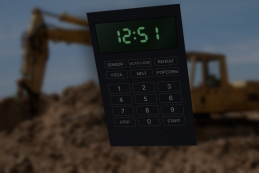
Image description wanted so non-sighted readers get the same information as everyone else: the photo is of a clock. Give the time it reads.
12:51
